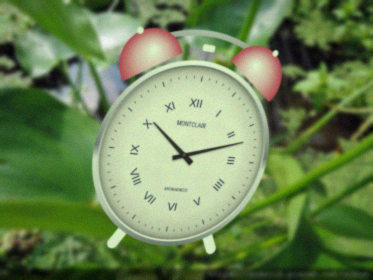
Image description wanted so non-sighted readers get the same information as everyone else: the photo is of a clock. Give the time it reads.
10:12
